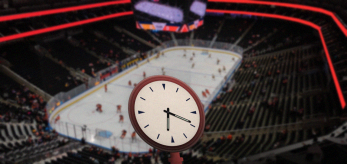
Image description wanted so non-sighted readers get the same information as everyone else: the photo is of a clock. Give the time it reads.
6:19
